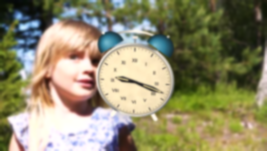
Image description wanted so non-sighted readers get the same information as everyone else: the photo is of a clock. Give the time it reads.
9:18
